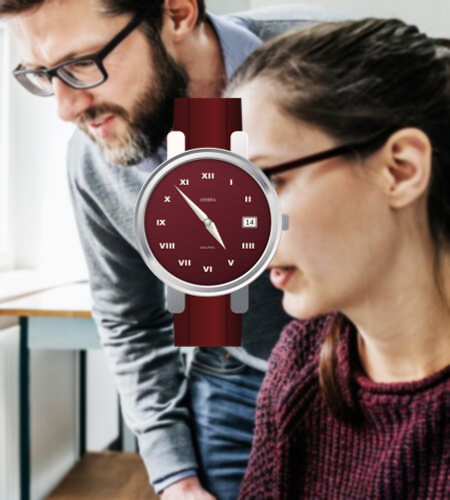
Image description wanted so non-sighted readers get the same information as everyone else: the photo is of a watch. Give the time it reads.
4:53
